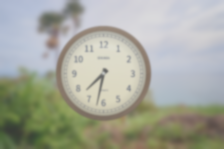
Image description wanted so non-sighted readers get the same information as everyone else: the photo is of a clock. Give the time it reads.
7:32
